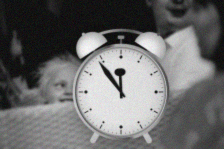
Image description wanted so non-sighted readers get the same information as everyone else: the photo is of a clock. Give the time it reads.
11:54
